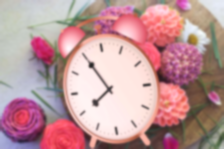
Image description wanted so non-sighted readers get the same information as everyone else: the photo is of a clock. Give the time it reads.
7:55
